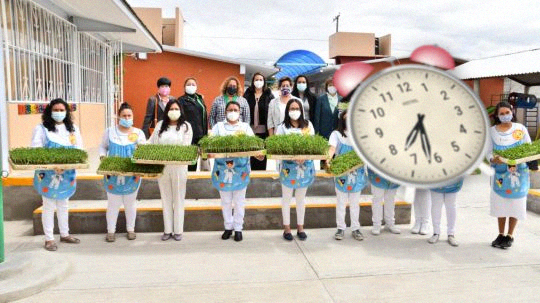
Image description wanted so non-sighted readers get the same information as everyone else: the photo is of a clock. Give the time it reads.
7:32
